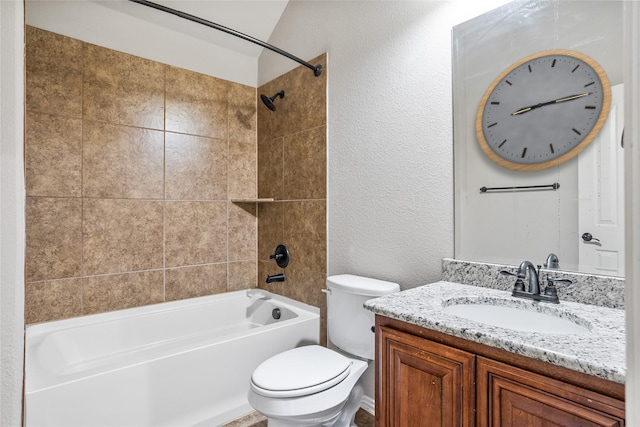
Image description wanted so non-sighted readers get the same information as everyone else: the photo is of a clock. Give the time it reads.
8:12
